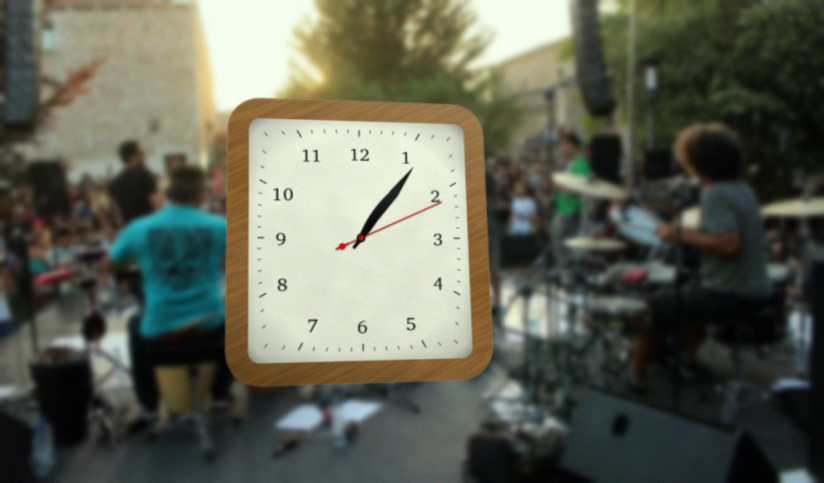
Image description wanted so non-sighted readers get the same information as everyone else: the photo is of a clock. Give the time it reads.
1:06:11
